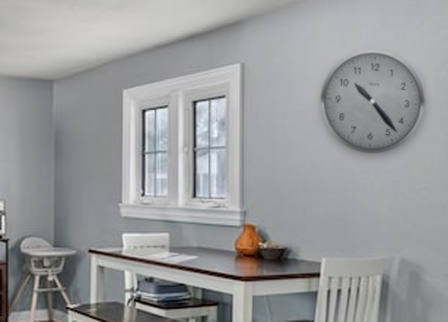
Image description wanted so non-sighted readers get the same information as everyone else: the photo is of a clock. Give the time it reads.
10:23
